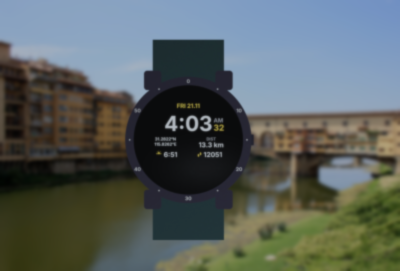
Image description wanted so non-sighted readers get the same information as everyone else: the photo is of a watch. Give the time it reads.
4:03
